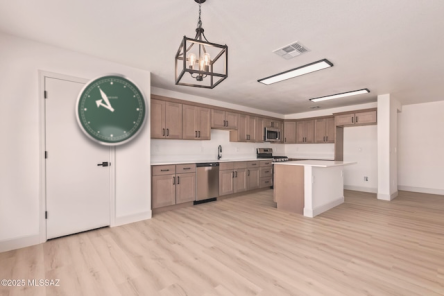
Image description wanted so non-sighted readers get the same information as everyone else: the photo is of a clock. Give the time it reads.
9:55
